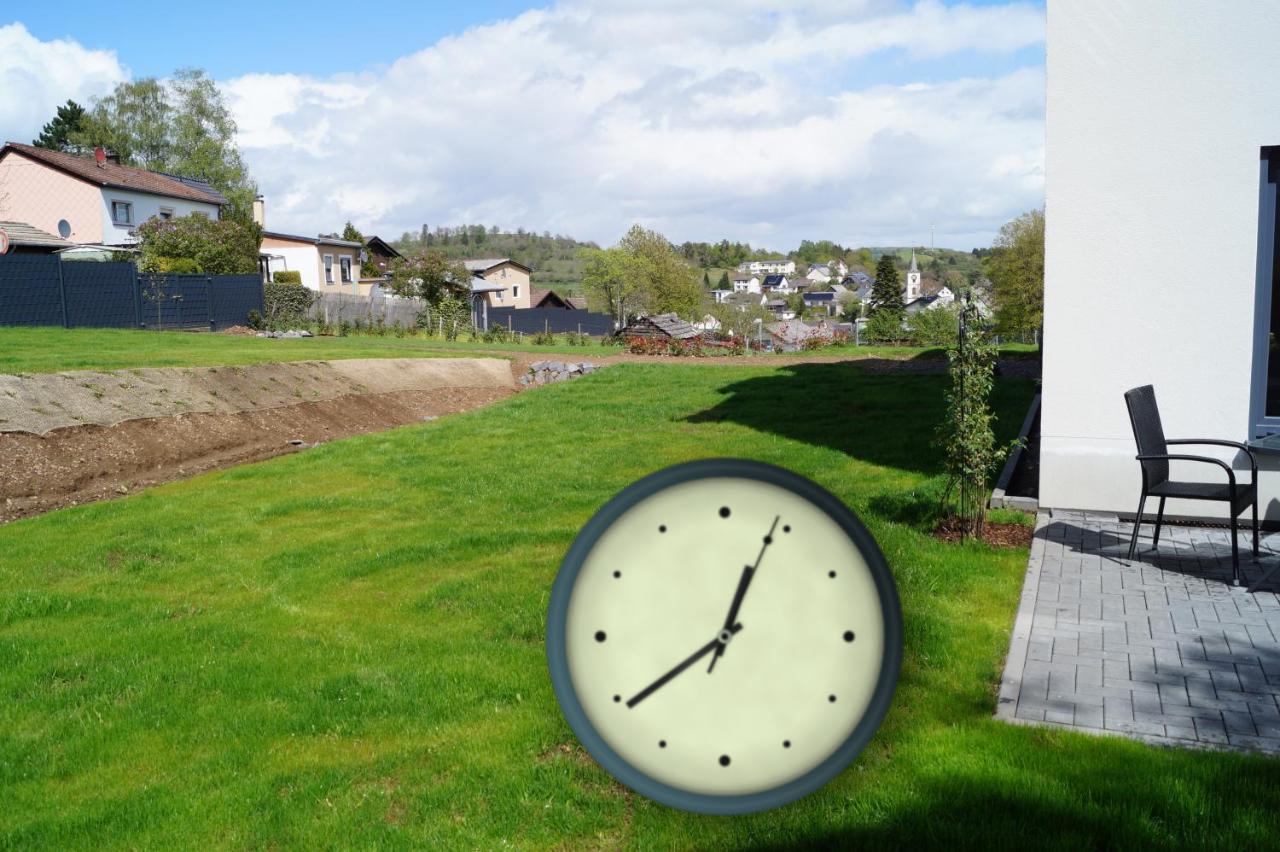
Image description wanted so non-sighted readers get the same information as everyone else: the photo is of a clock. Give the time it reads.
12:39:04
